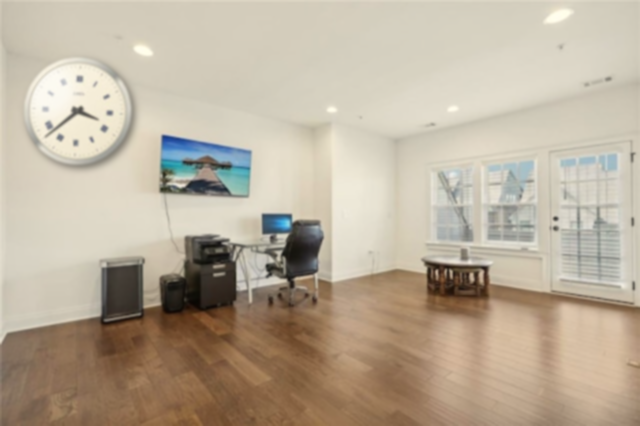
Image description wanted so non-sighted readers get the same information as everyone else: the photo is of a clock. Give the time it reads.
3:38
